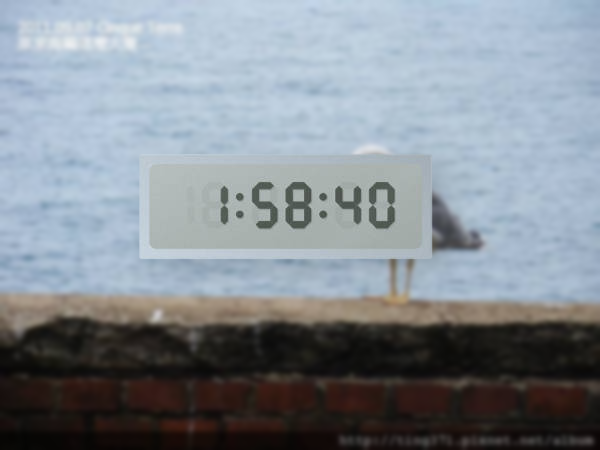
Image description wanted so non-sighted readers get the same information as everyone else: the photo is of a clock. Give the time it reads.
1:58:40
